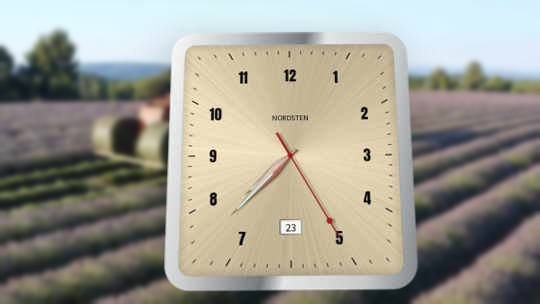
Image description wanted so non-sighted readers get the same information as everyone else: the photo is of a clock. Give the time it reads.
7:37:25
